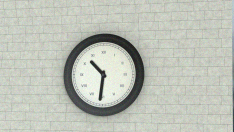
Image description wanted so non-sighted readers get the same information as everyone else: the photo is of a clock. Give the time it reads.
10:31
